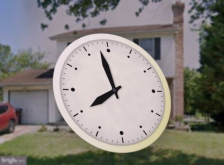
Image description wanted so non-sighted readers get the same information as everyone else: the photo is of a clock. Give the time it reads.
7:58
